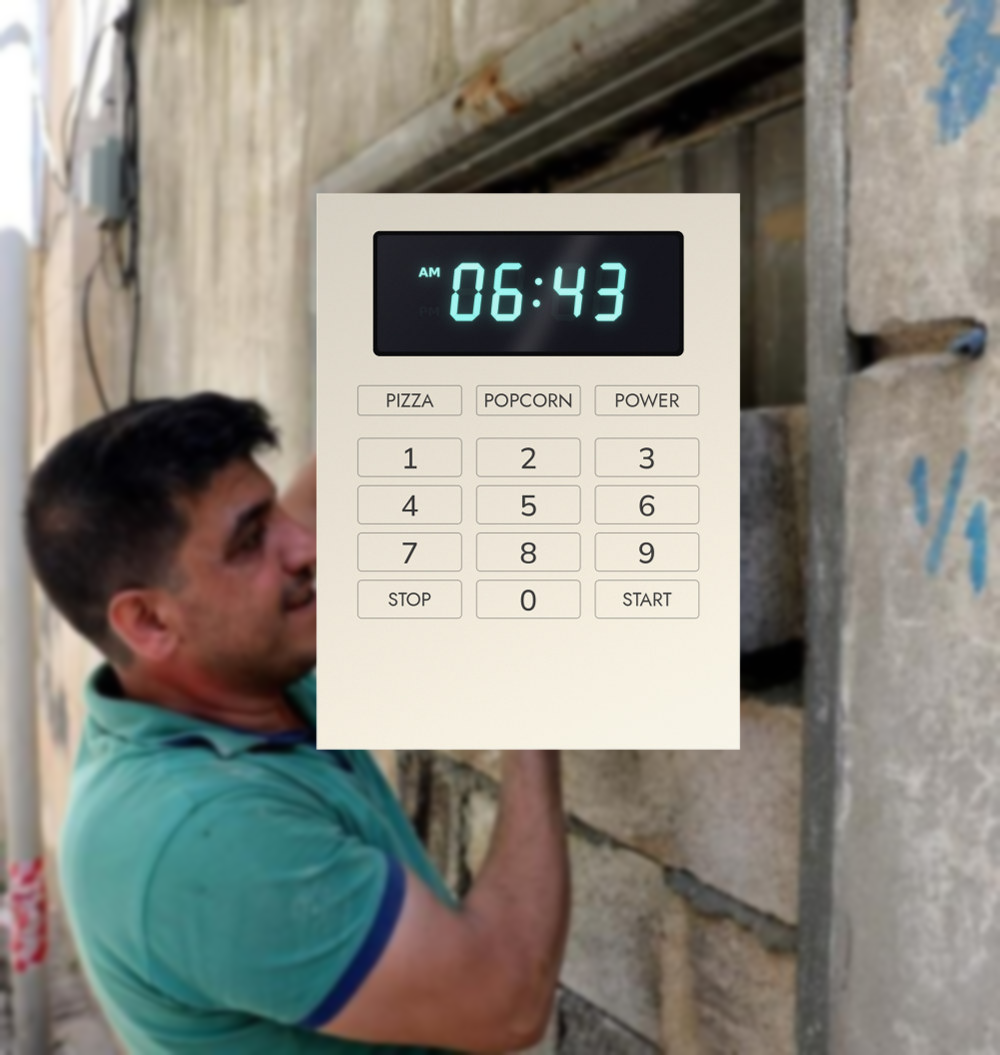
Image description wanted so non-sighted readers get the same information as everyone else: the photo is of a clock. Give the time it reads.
6:43
